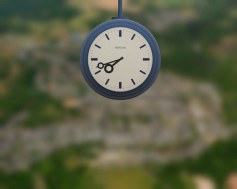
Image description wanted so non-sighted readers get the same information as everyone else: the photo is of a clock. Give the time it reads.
7:42
